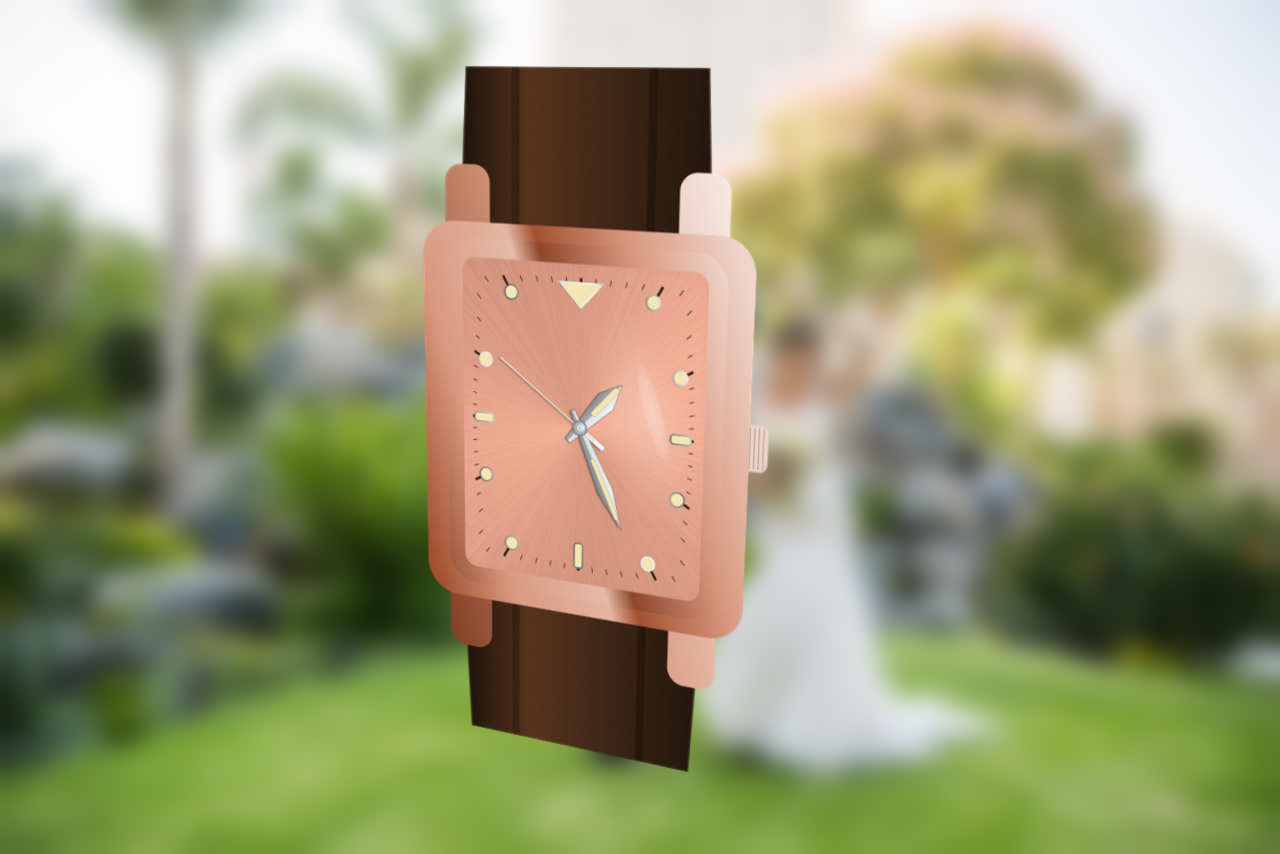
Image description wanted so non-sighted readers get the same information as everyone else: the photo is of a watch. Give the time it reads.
1:25:51
